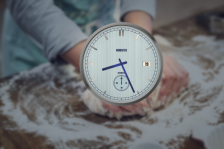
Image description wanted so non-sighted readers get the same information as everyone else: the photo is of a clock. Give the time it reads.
8:26
